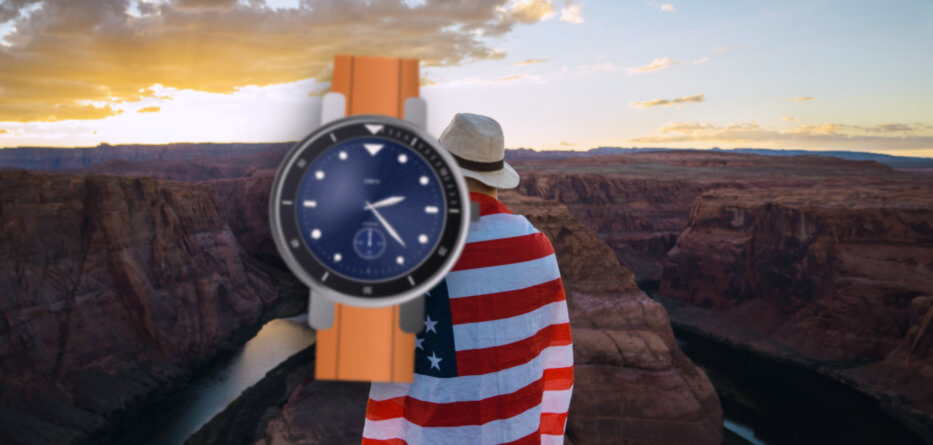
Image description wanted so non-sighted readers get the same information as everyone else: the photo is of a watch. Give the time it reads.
2:23
